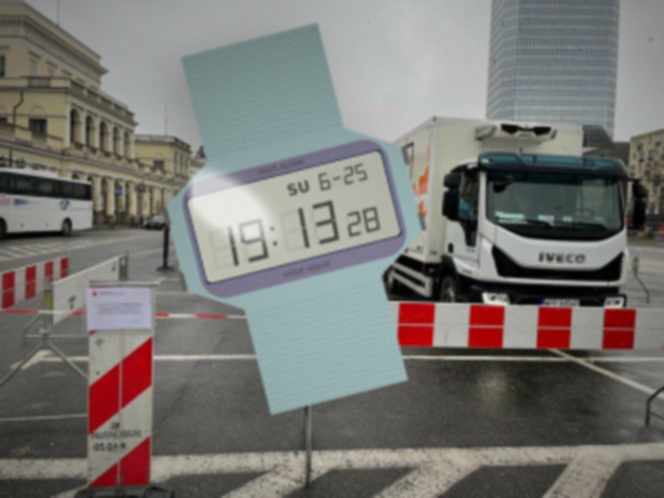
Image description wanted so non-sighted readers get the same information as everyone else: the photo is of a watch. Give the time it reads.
19:13:28
